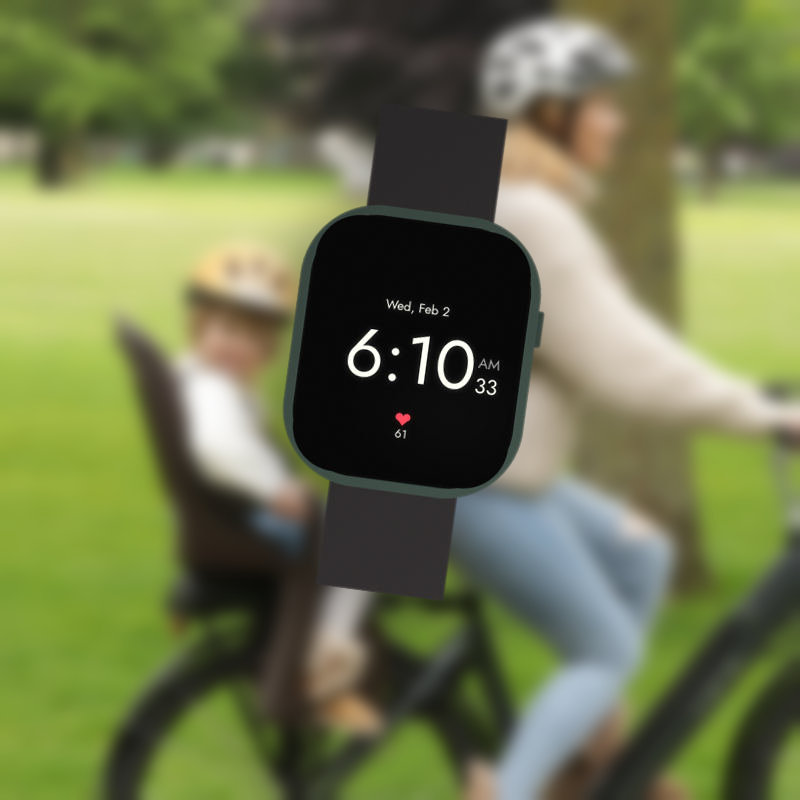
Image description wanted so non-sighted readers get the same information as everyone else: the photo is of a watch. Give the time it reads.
6:10:33
